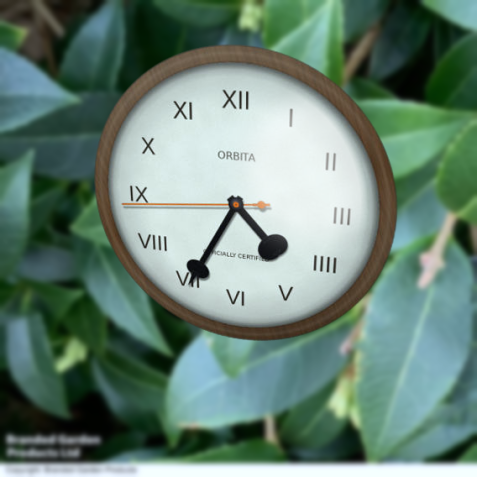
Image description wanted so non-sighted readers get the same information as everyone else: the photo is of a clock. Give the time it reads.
4:34:44
